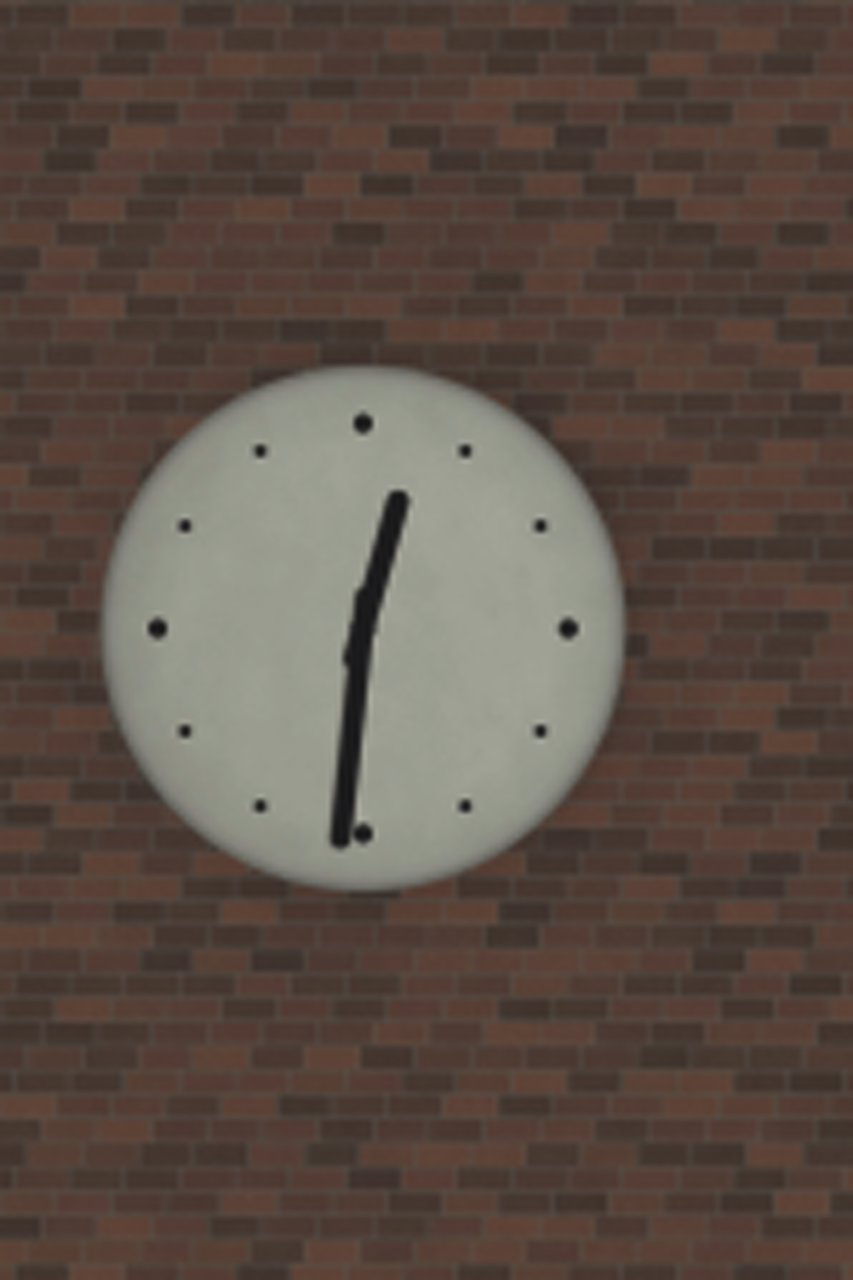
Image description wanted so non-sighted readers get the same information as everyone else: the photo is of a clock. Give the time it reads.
12:31
